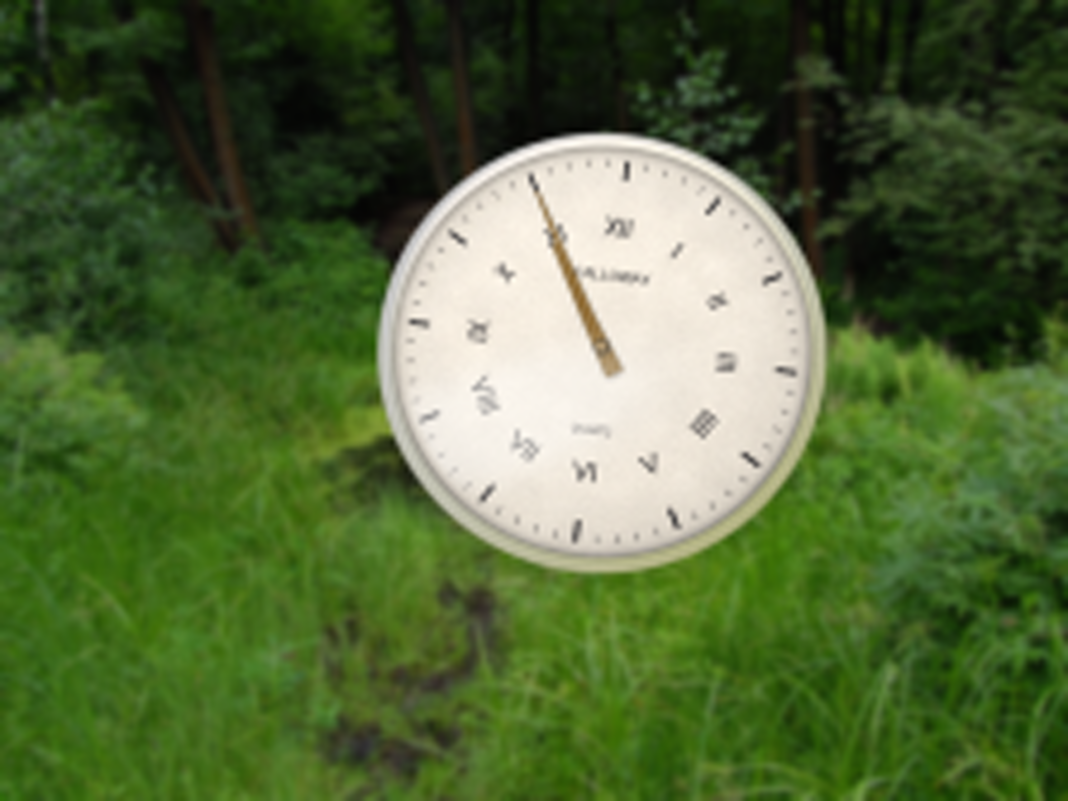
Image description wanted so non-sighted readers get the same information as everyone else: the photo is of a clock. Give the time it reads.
10:55
